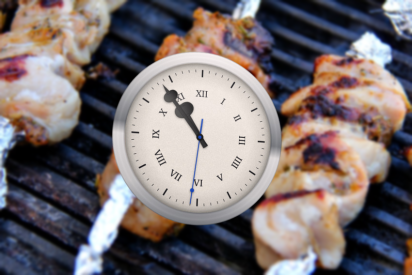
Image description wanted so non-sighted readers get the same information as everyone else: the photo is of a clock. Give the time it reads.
10:53:31
